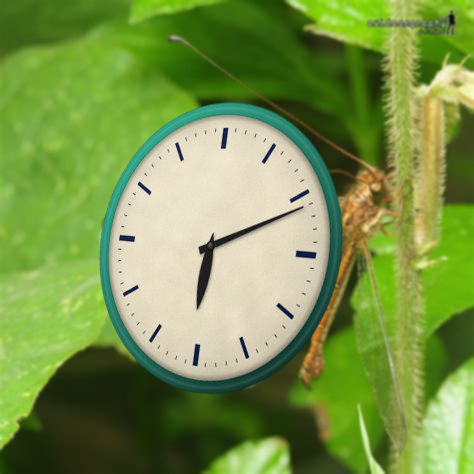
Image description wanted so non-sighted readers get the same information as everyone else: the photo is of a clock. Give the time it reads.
6:11
